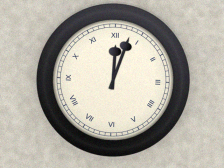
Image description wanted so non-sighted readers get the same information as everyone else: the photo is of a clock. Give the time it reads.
12:03
